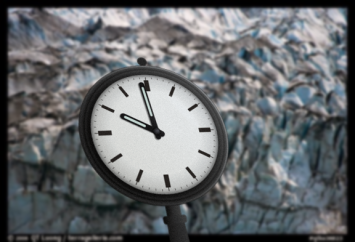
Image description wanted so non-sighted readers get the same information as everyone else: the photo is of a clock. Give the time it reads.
9:59
